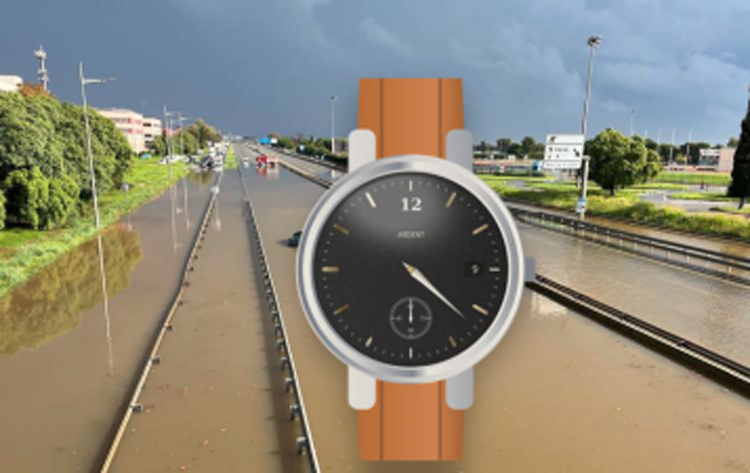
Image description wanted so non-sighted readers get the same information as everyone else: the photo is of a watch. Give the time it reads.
4:22
